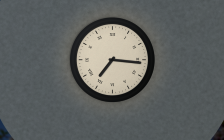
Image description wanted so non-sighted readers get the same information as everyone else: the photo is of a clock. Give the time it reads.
7:16
